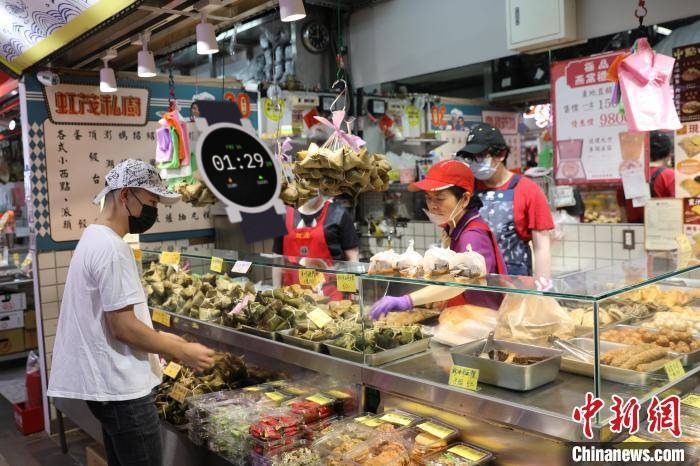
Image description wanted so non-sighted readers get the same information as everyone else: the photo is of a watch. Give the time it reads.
1:29
